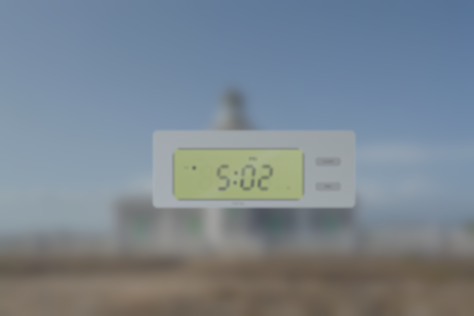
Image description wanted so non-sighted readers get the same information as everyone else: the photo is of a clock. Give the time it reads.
5:02
